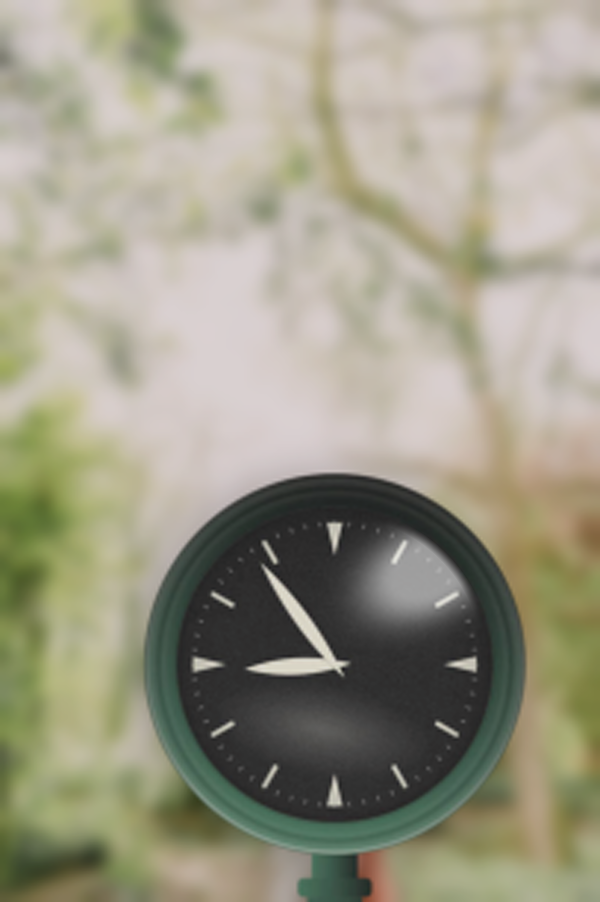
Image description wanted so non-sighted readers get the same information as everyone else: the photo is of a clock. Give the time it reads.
8:54
